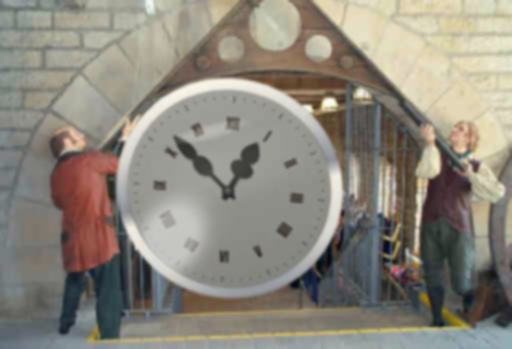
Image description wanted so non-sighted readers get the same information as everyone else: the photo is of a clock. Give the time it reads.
12:52
